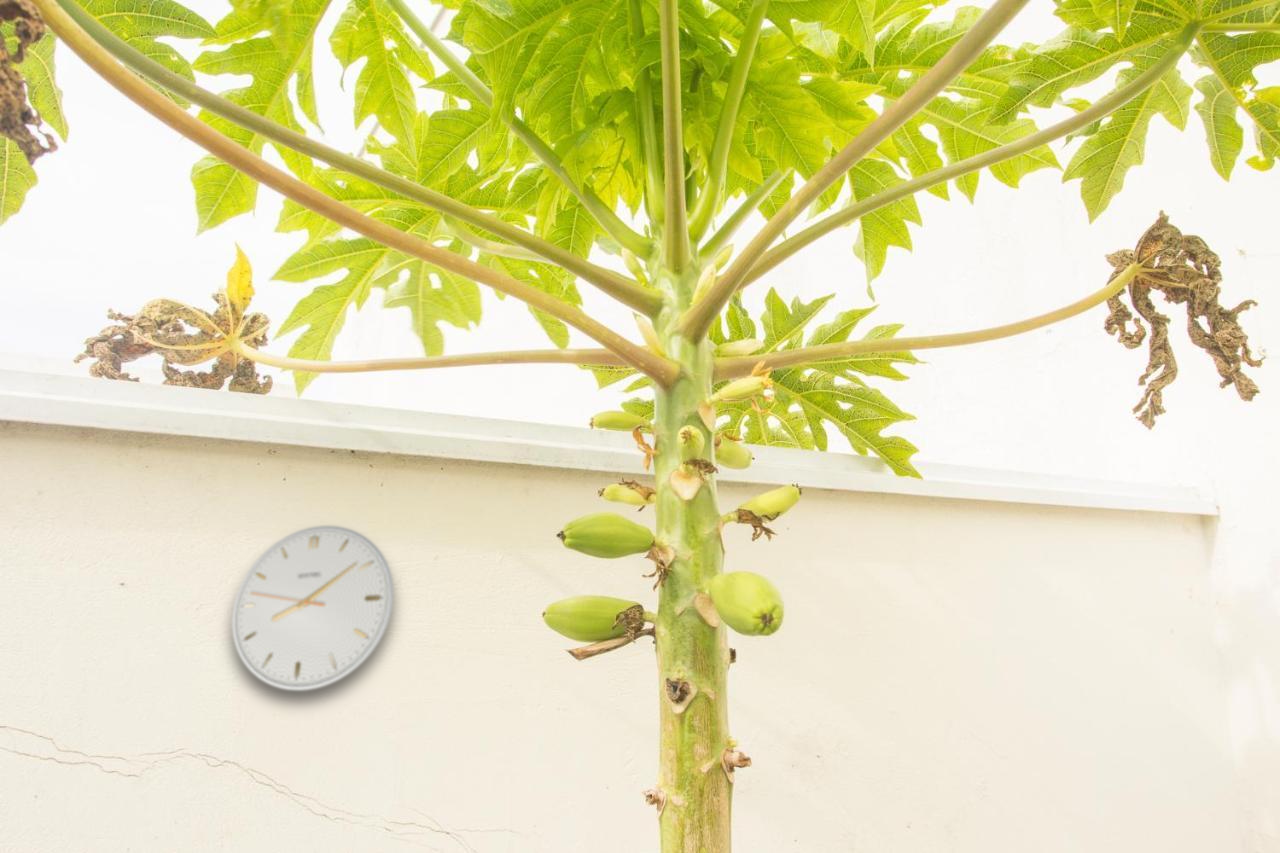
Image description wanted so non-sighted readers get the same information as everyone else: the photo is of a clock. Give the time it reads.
8:08:47
